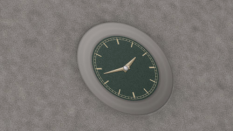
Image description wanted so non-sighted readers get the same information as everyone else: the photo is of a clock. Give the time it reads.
1:43
